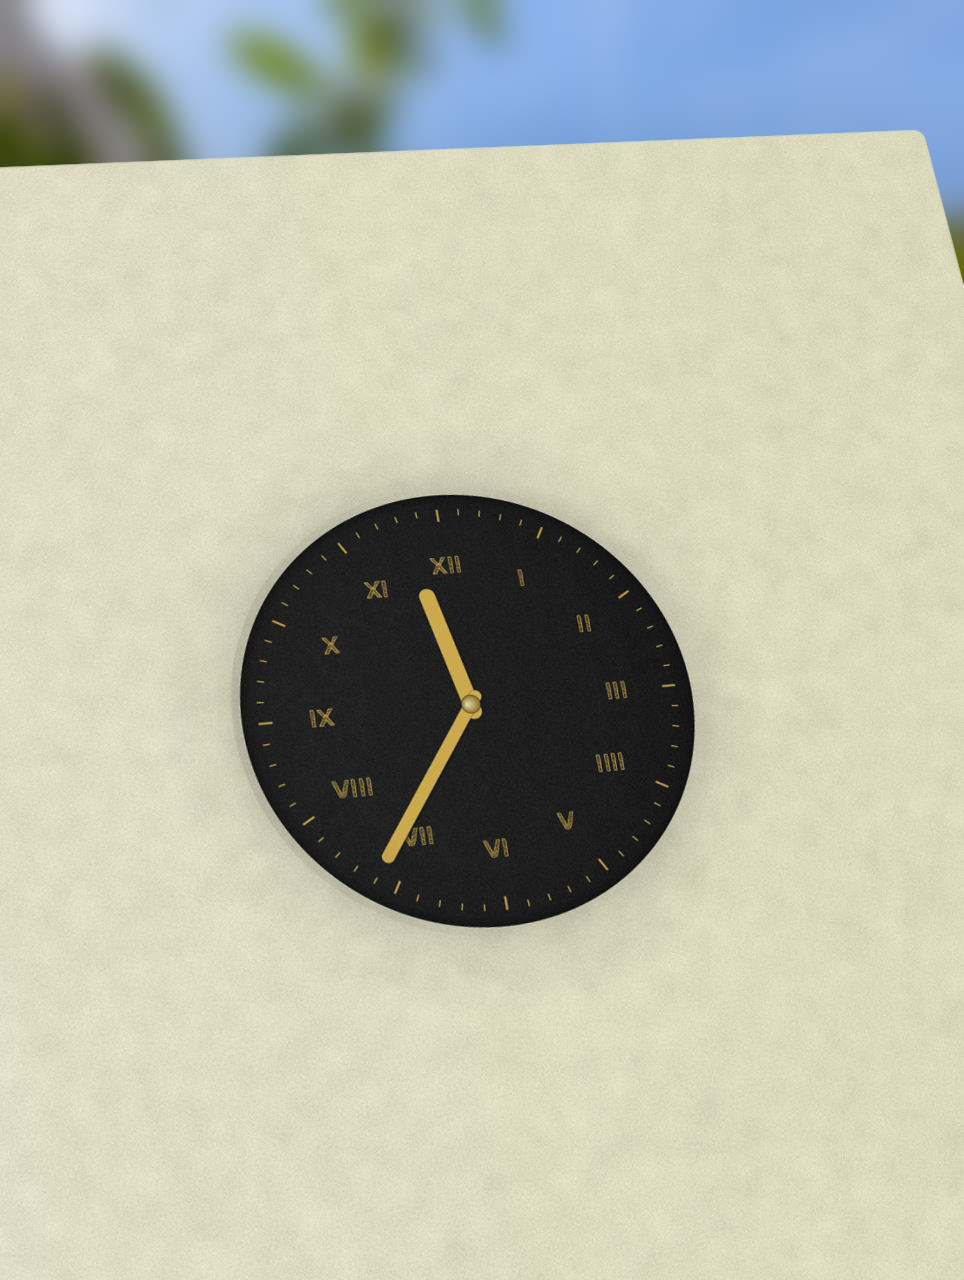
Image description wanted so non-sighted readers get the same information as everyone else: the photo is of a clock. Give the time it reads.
11:36
